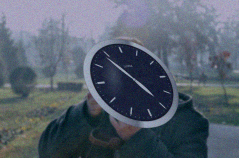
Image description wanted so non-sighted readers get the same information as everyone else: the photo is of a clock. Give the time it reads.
4:54
